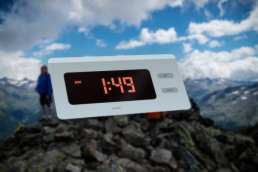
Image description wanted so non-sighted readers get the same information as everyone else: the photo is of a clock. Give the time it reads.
1:49
